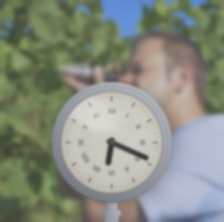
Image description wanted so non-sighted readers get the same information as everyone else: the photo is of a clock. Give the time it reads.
6:19
